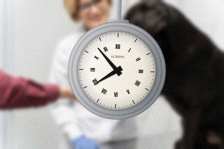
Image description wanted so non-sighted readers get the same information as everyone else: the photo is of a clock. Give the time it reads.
7:53
